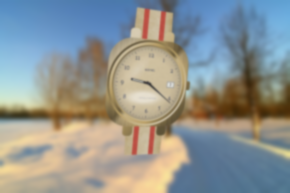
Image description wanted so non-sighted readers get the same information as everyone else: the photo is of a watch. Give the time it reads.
9:21
